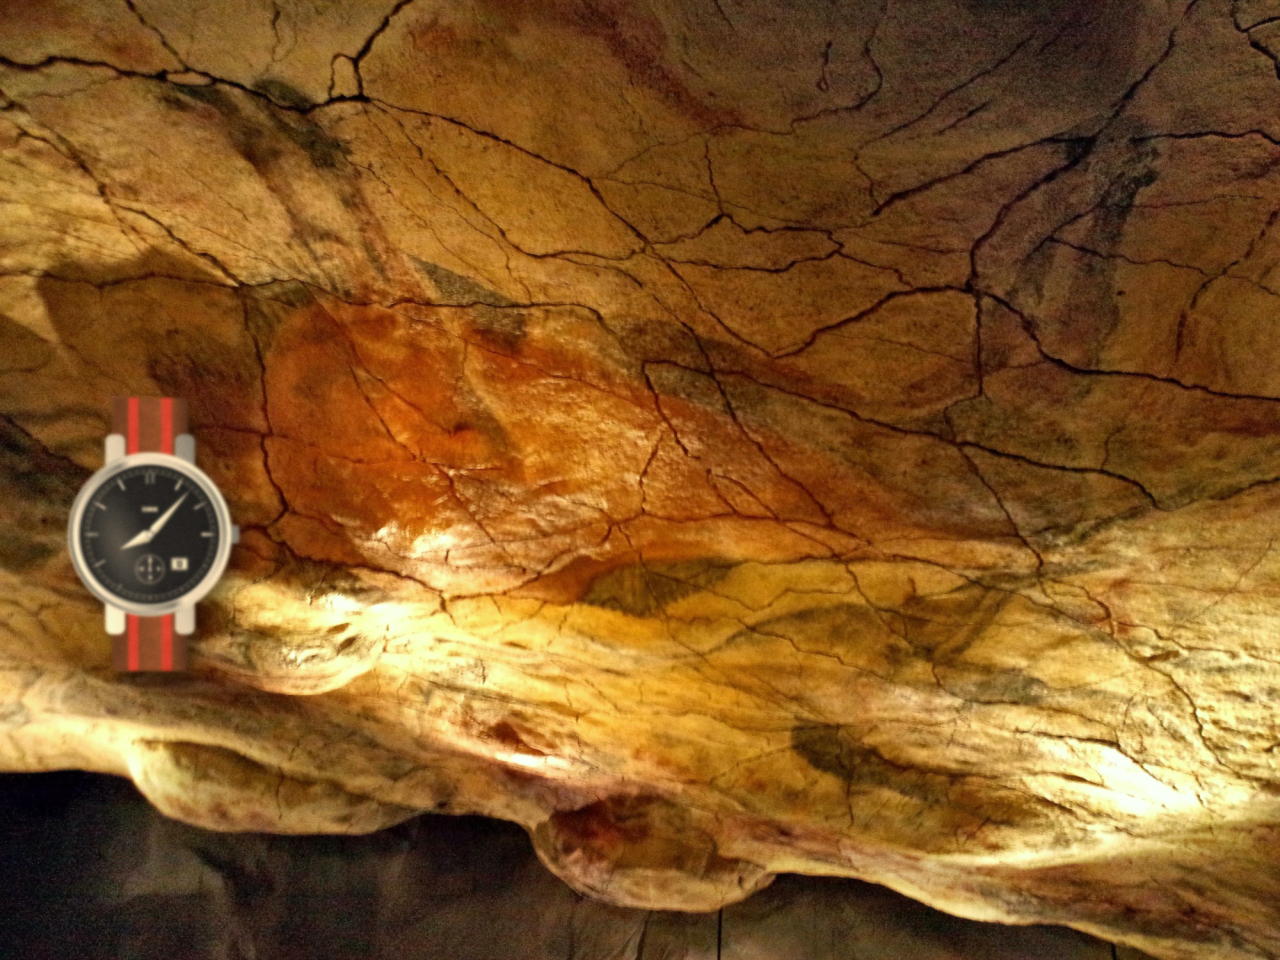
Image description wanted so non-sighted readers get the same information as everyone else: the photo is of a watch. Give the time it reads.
8:07
